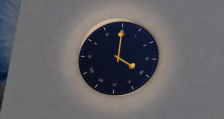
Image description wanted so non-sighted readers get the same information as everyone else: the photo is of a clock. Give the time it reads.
4:00
